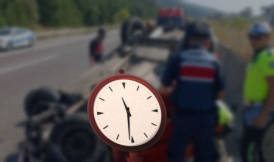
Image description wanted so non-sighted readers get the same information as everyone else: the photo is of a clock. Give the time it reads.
11:31
